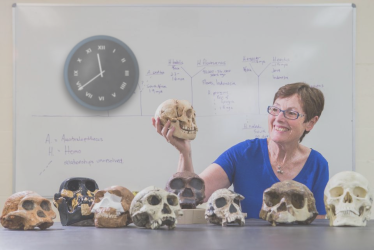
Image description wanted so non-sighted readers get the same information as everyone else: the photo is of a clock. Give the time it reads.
11:39
